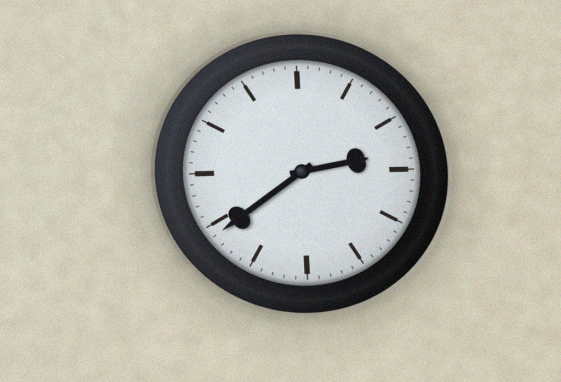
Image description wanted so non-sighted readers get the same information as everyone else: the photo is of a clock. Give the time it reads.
2:39
